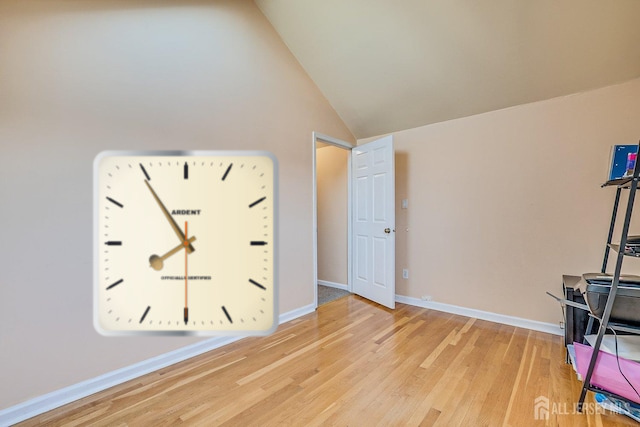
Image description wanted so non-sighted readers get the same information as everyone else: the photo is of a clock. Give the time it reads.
7:54:30
